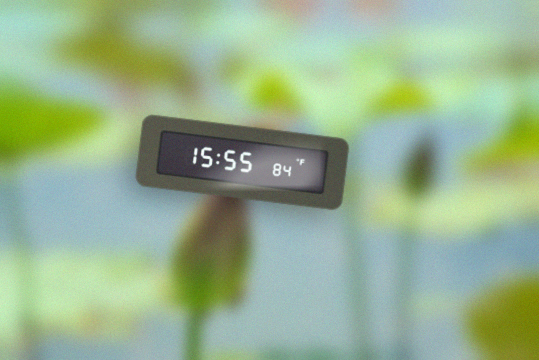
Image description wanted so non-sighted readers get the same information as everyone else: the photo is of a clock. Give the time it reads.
15:55
